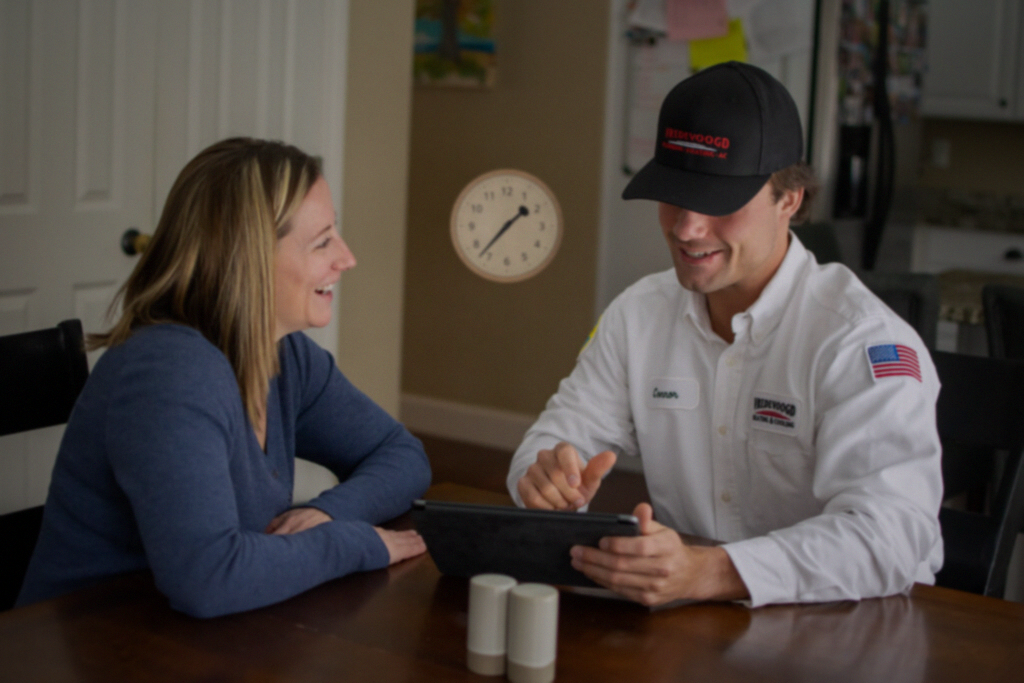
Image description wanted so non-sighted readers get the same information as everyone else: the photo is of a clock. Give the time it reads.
1:37
